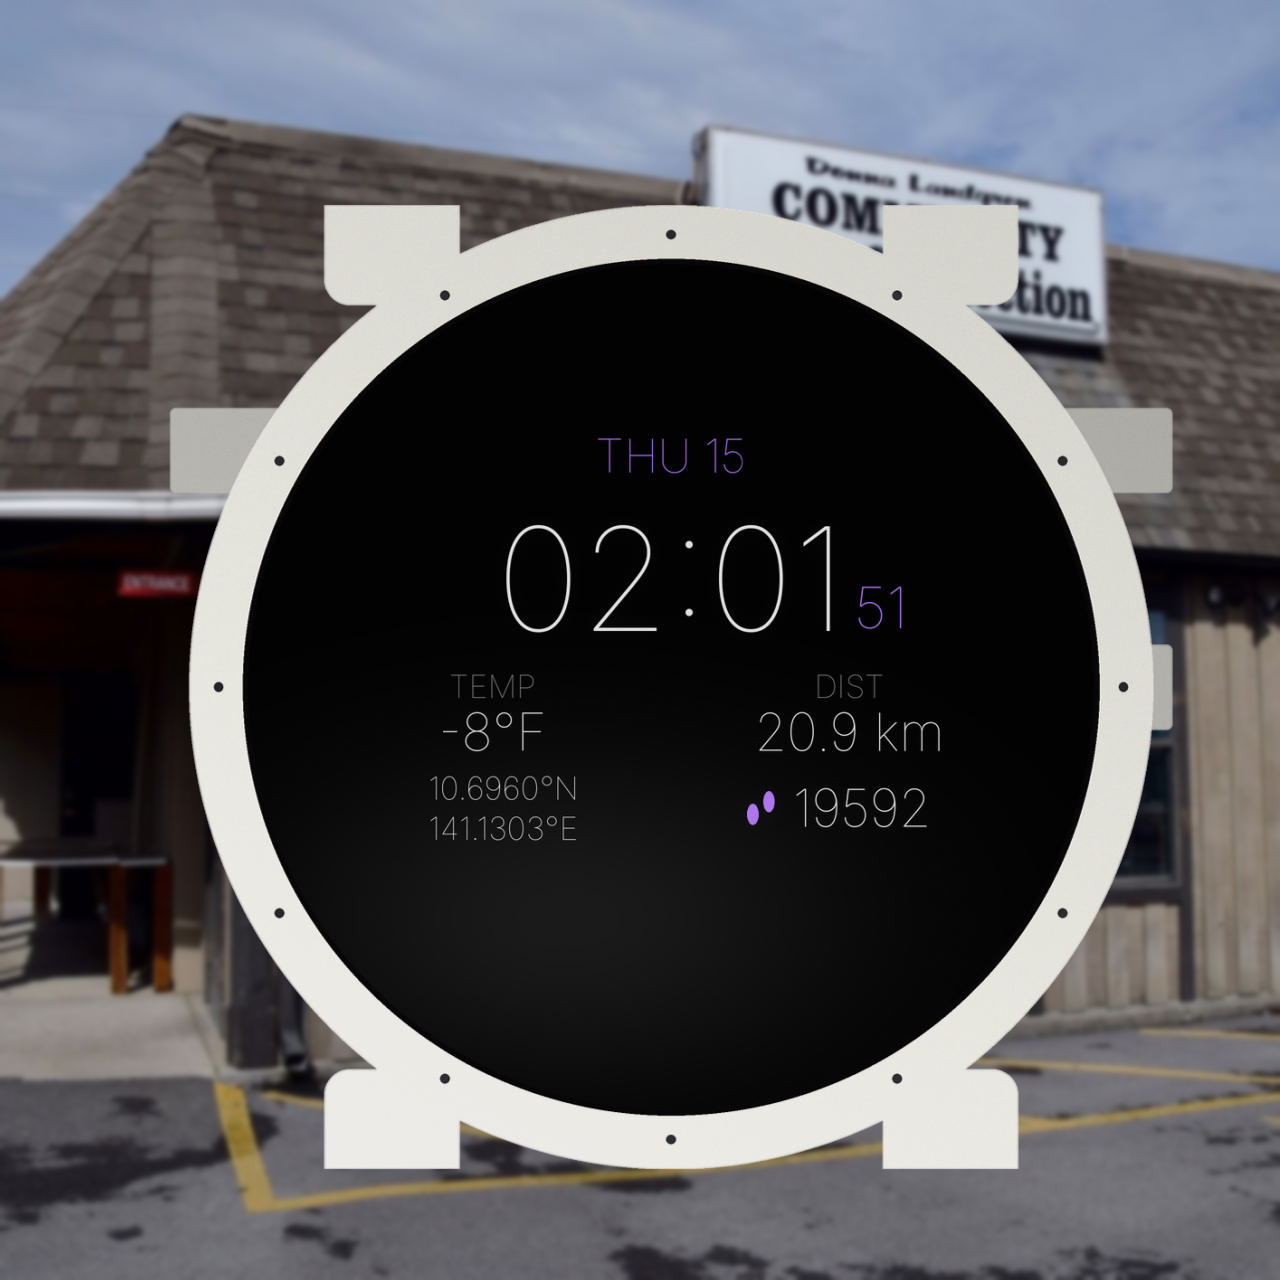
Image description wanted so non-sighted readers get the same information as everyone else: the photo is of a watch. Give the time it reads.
2:01:51
